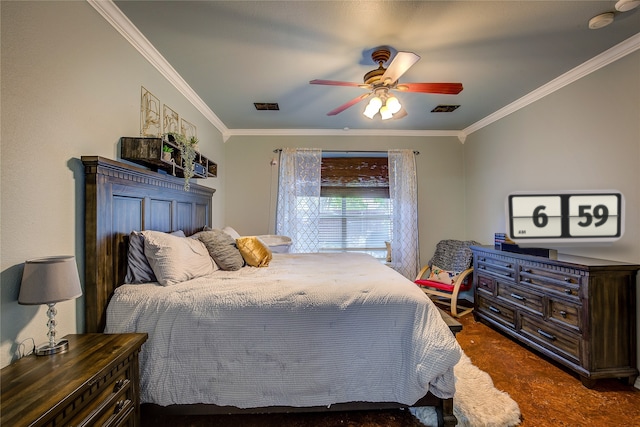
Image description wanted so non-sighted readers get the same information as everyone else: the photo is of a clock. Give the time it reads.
6:59
